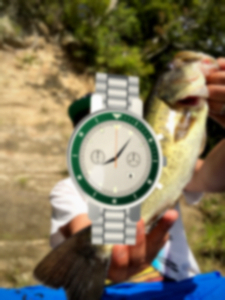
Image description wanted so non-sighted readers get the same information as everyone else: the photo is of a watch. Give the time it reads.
8:06
